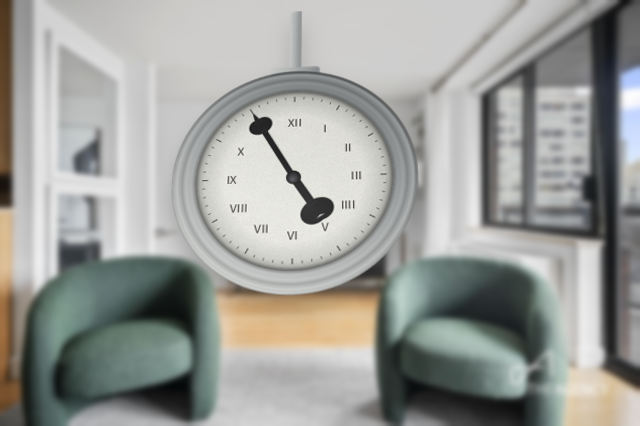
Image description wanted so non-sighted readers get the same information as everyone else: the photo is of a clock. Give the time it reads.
4:55
